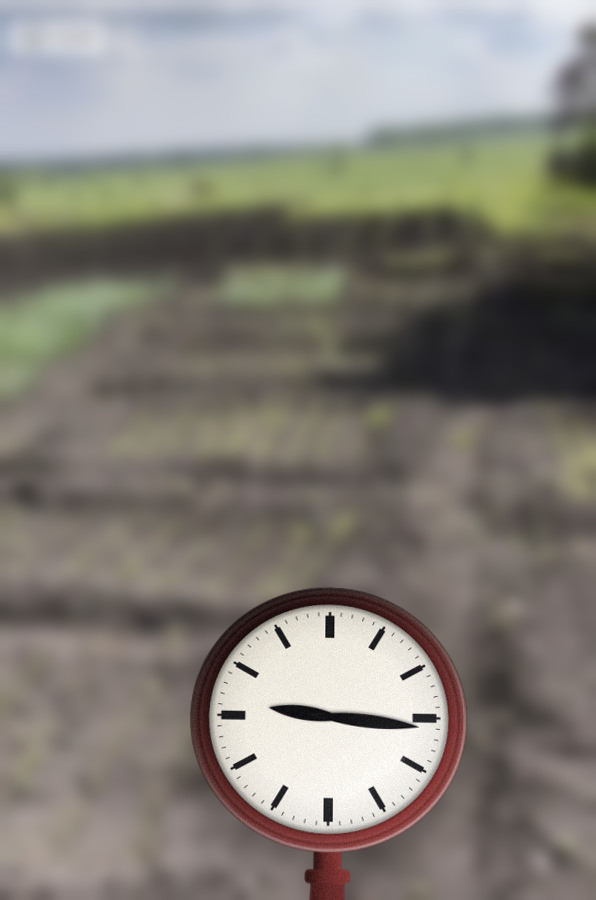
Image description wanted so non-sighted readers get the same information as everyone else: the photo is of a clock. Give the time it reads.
9:16
